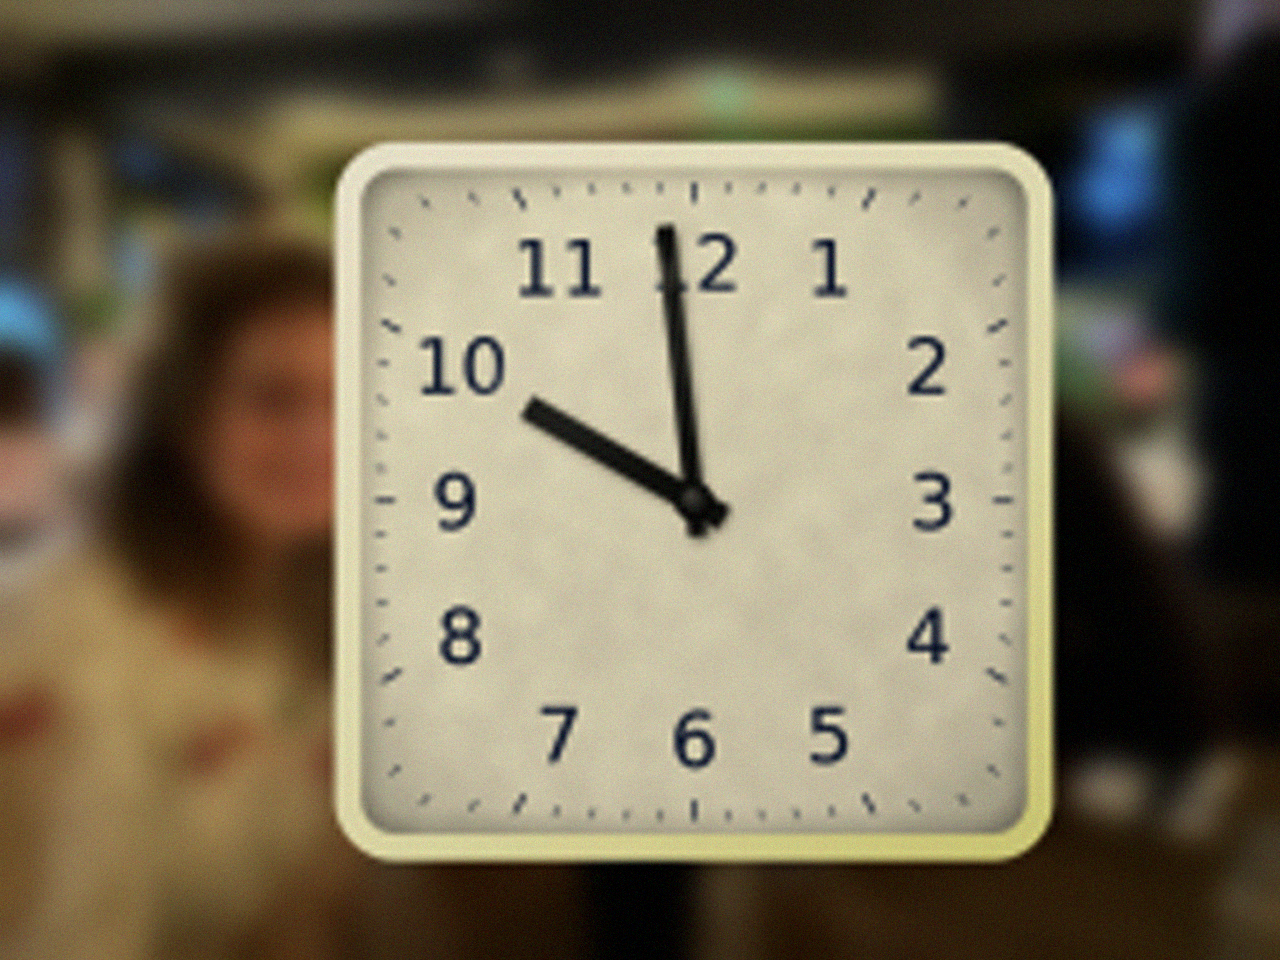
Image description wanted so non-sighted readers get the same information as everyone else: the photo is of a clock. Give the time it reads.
9:59
